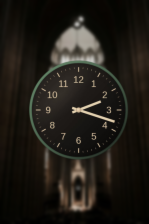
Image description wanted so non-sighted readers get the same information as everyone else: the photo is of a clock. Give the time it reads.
2:18
